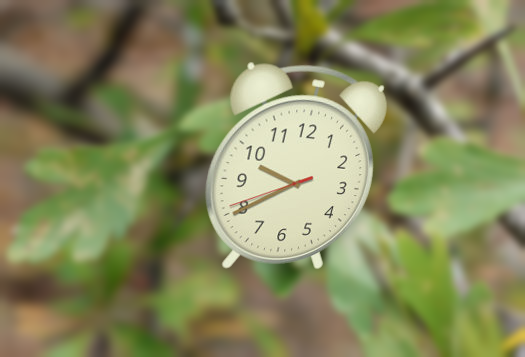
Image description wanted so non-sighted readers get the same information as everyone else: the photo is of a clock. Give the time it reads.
9:39:41
